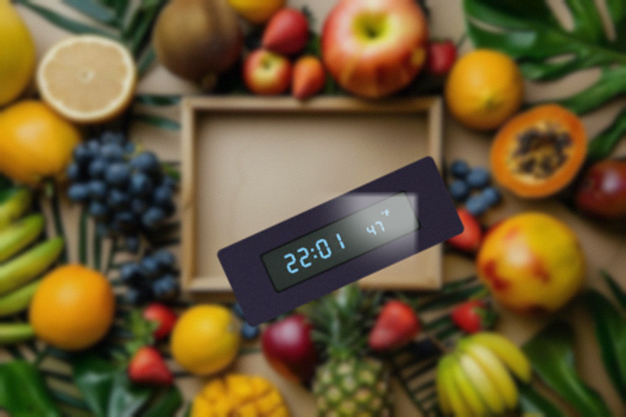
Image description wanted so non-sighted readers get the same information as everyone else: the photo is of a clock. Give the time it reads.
22:01
